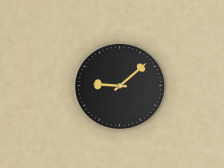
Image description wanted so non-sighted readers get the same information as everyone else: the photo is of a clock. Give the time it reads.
9:08
